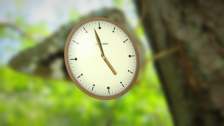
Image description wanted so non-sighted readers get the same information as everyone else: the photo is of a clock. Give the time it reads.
4:58
